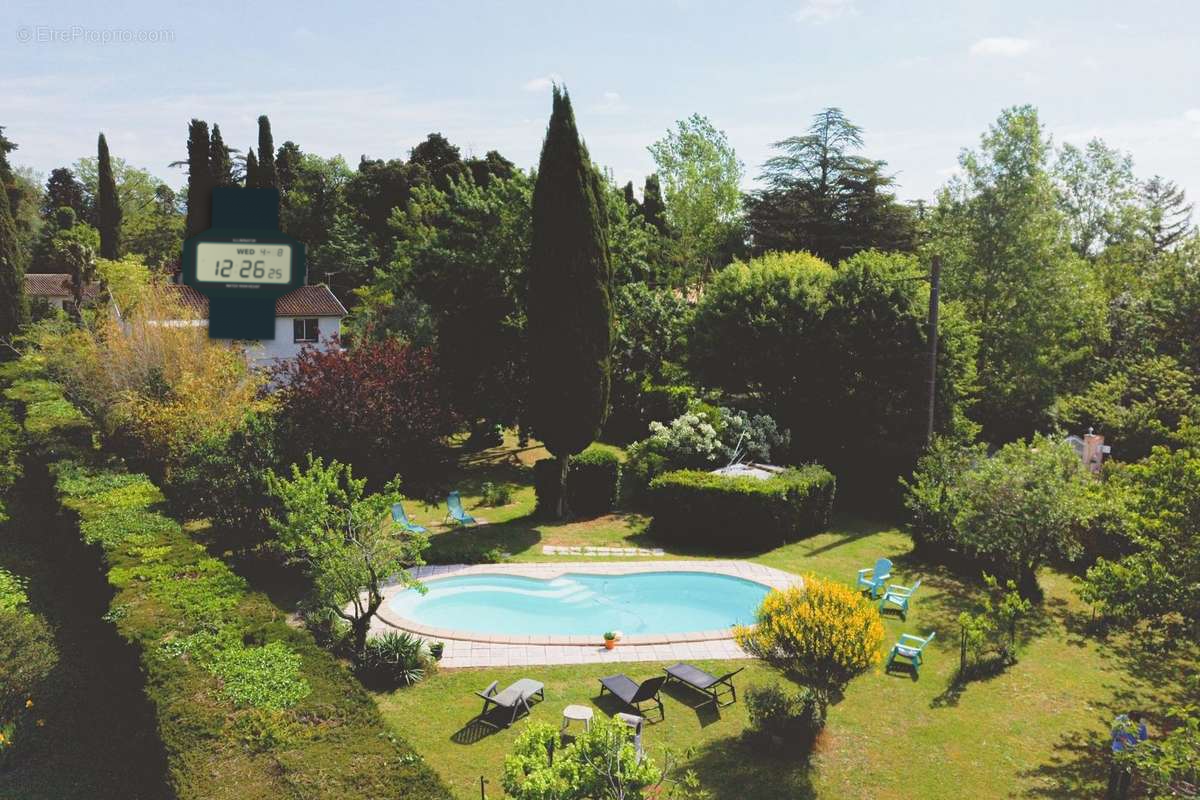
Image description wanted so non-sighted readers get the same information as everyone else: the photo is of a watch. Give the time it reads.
12:26
